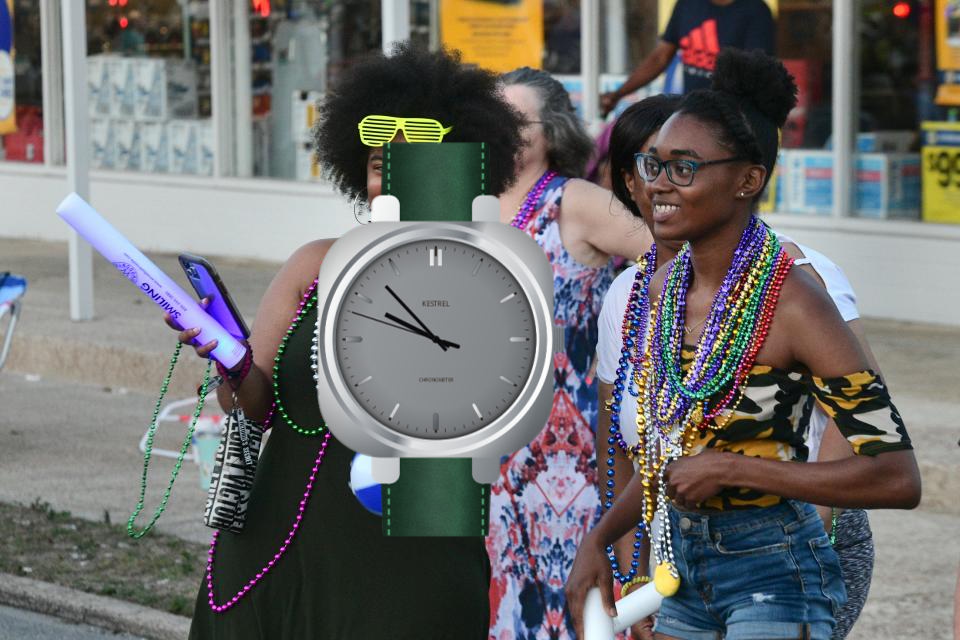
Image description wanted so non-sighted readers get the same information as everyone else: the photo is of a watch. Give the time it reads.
9:52:48
